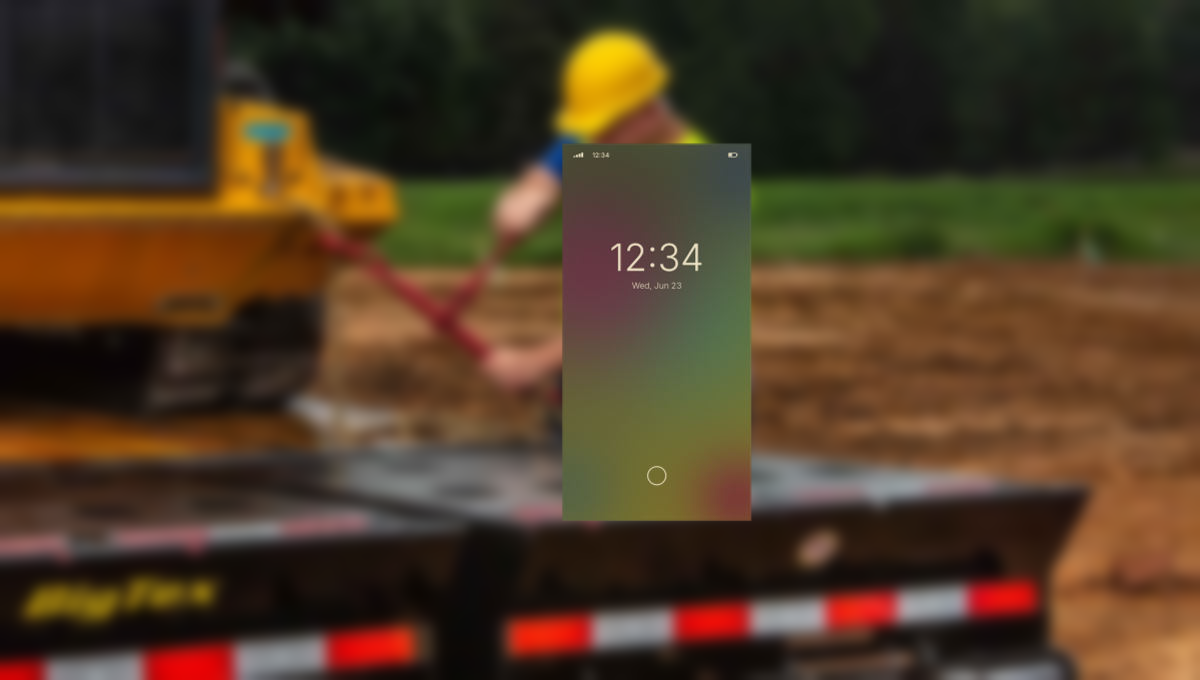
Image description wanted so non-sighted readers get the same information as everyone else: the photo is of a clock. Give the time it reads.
12:34
